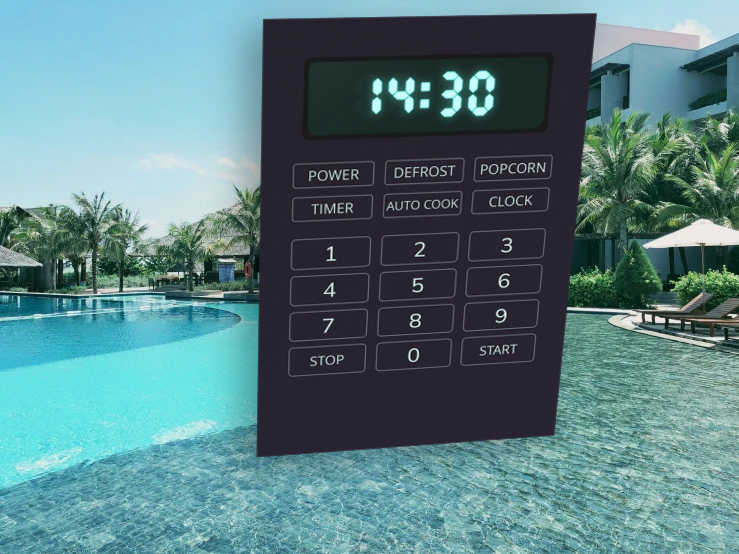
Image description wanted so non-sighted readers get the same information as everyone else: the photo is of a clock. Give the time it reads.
14:30
